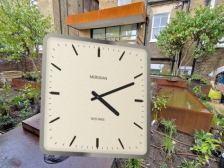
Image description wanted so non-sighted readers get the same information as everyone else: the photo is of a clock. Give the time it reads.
4:11
